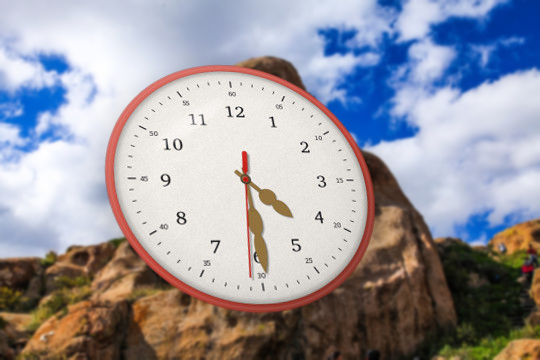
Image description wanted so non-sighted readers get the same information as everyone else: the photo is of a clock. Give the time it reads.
4:29:31
